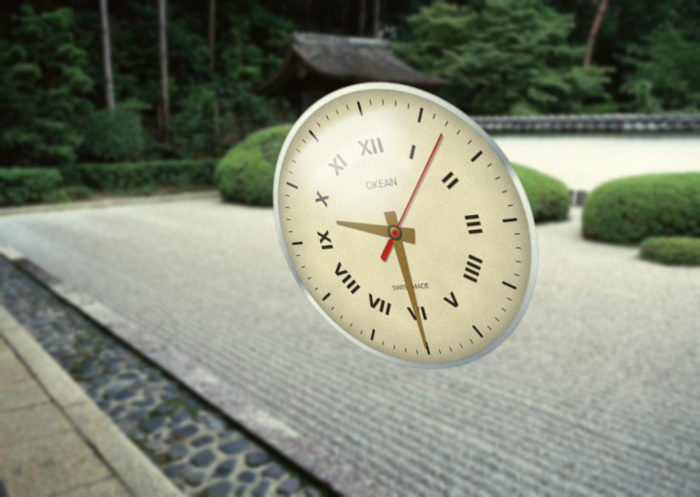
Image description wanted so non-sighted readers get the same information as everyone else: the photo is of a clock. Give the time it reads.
9:30:07
